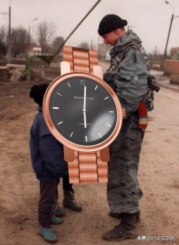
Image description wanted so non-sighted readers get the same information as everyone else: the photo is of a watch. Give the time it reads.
6:01
